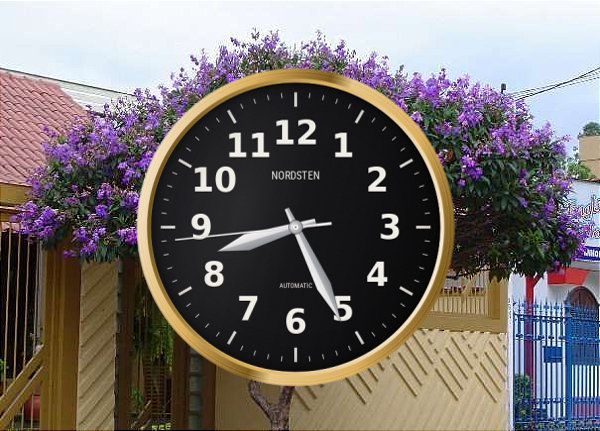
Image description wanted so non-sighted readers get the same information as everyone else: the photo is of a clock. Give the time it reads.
8:25:44
